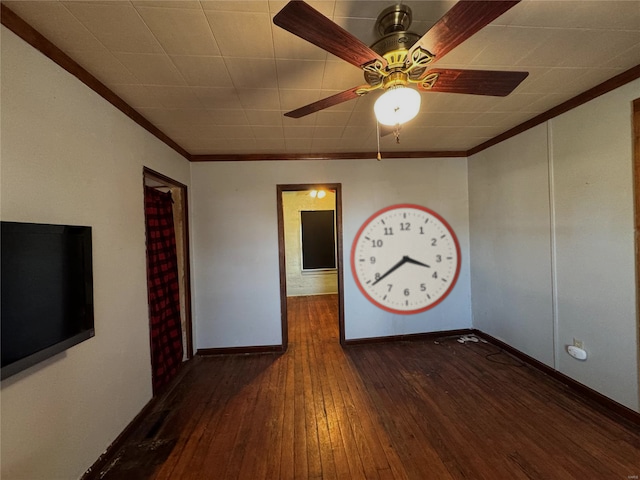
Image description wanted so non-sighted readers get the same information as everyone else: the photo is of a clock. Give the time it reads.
3:39
